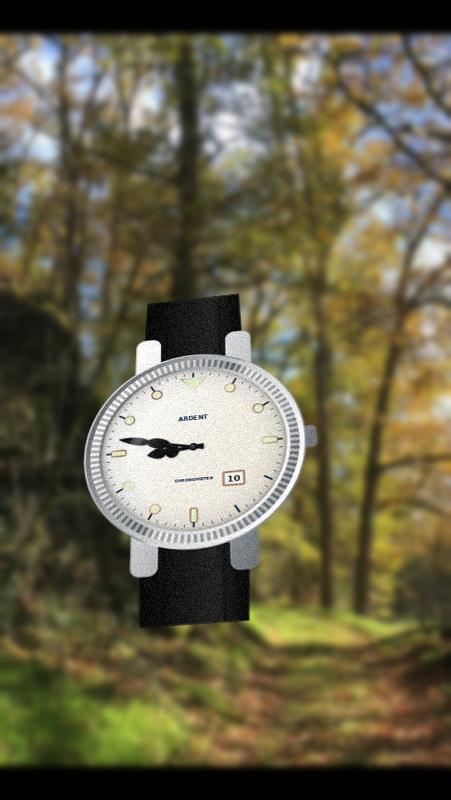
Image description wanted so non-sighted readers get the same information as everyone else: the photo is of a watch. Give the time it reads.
8:47
